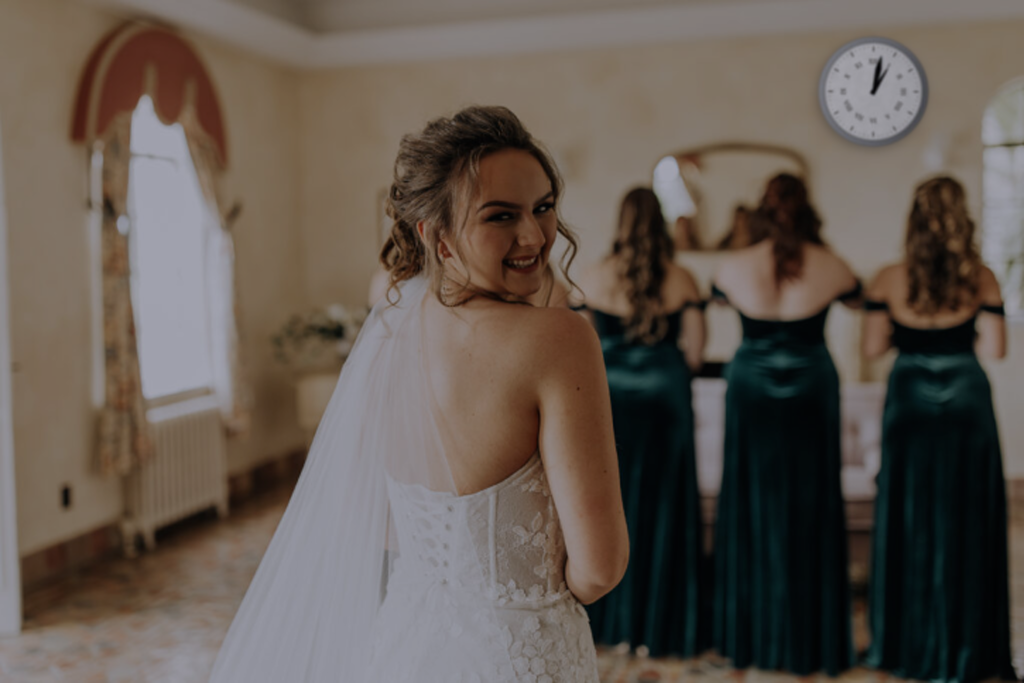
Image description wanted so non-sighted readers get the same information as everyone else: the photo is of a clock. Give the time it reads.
1:02
